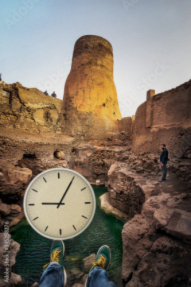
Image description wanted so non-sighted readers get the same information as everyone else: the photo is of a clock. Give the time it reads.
9:05
